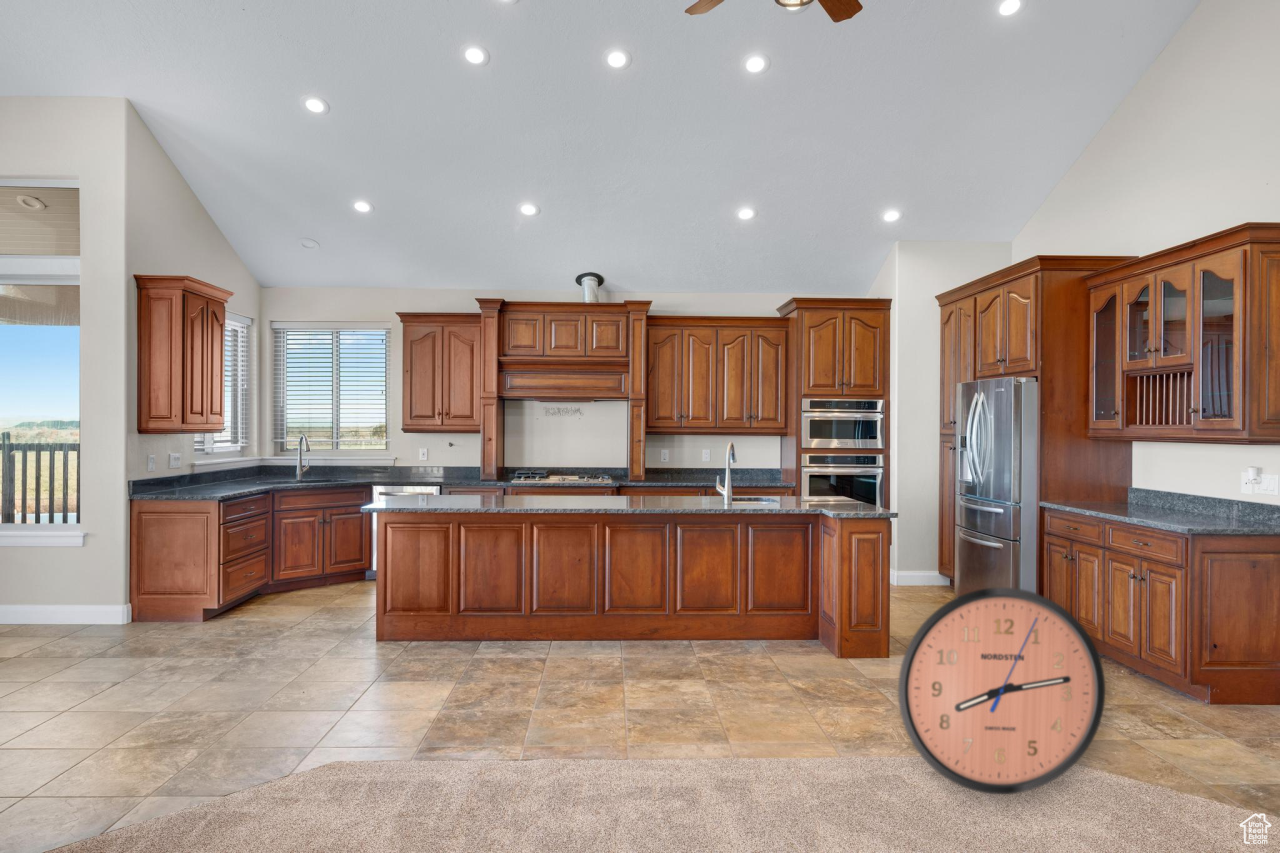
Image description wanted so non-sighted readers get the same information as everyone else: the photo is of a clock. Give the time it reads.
8:13:04
